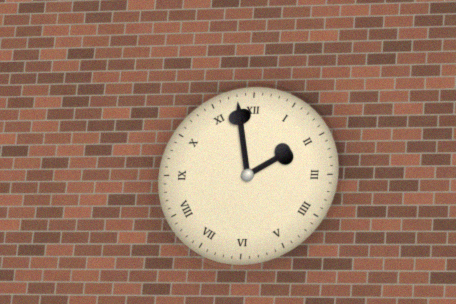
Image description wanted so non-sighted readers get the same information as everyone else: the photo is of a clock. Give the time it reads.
1:58
